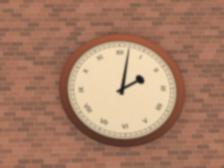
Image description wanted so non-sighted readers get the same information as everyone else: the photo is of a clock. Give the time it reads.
2:02
